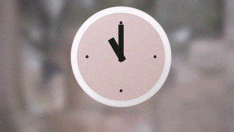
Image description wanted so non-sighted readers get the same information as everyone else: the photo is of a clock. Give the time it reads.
11:00
